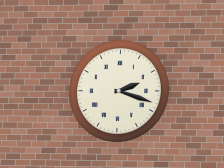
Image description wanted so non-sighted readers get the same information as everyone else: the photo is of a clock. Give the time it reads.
2:18
